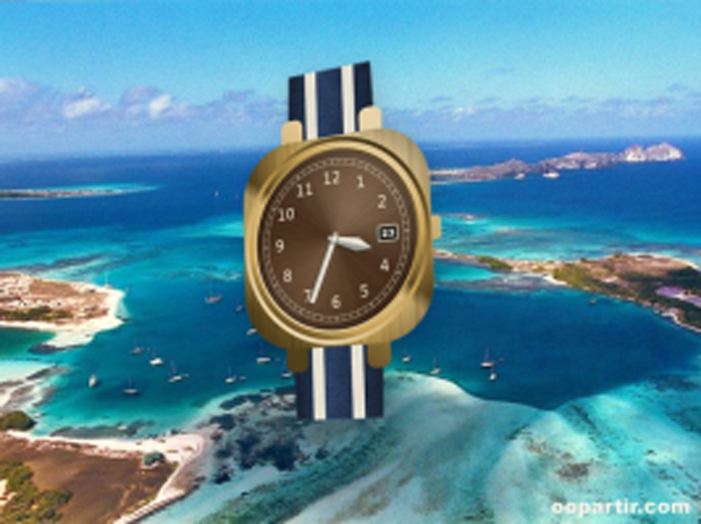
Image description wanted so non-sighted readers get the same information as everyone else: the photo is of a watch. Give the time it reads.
3:34
